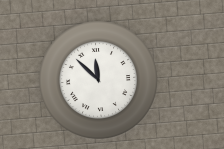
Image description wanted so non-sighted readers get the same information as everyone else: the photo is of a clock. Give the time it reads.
11:53
